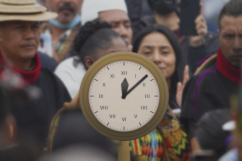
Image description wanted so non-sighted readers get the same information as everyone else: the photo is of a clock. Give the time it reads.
12:08
